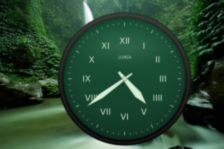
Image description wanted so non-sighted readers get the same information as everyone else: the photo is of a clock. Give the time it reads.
4:39
